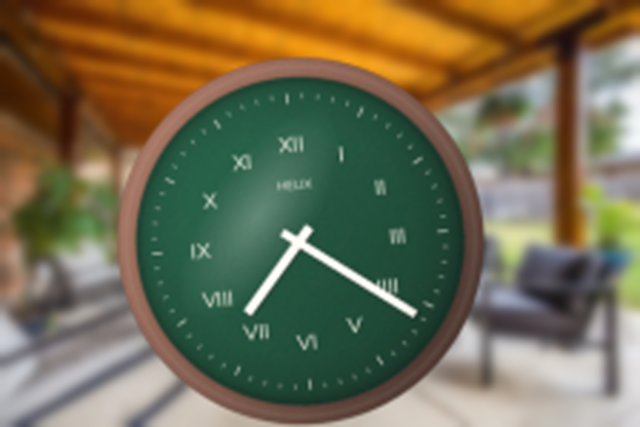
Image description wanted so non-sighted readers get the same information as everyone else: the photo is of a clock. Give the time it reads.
7:21
